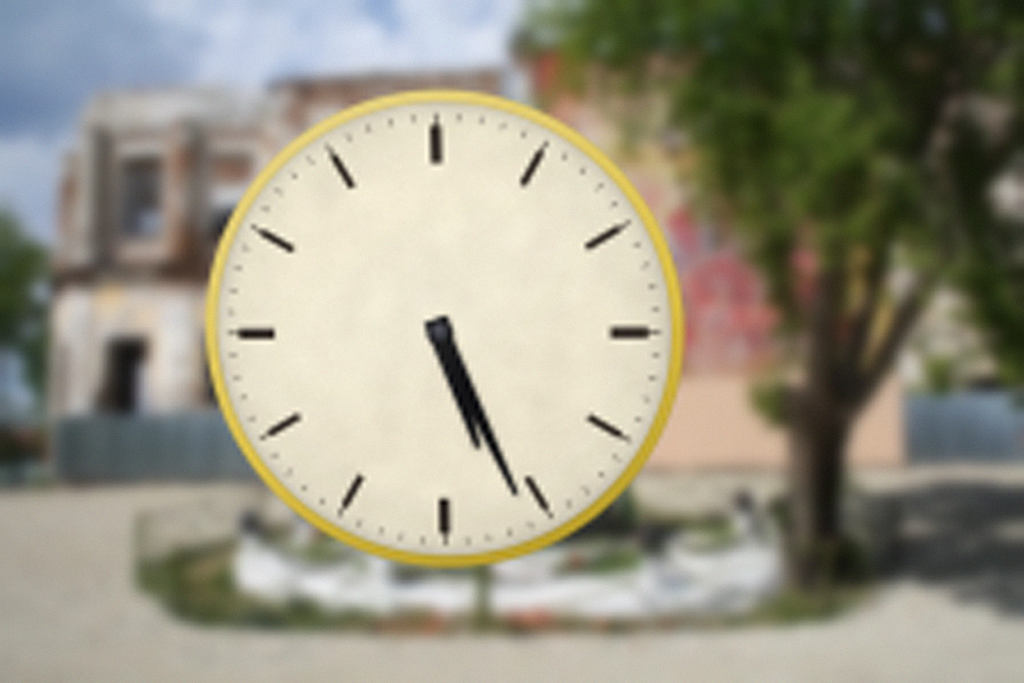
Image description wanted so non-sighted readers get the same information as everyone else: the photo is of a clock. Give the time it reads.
5:26
